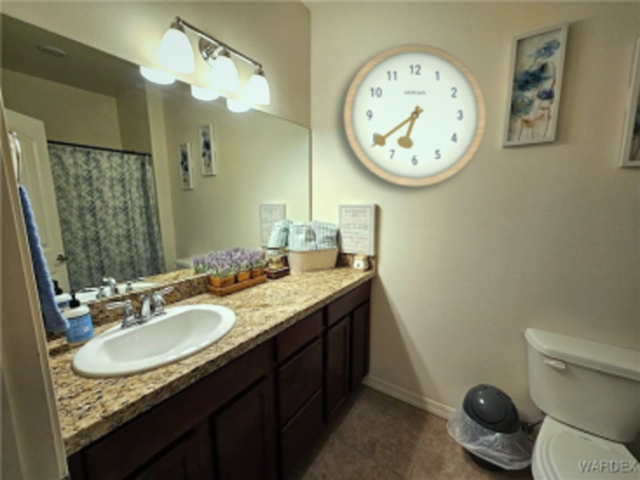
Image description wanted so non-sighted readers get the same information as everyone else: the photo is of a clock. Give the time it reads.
6:39
